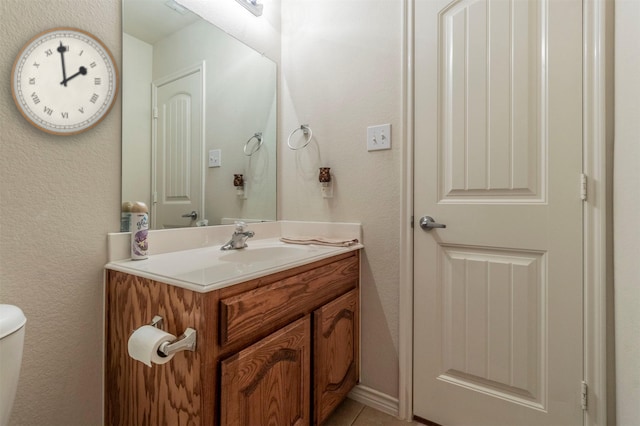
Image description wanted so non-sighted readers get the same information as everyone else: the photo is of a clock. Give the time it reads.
1:59
